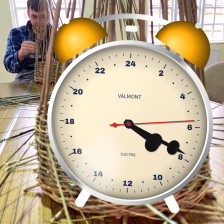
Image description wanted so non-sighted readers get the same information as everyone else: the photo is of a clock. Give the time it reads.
8:19:14
